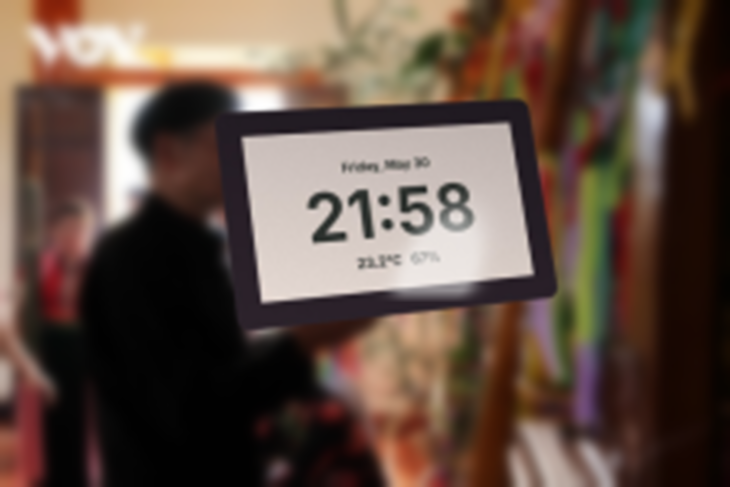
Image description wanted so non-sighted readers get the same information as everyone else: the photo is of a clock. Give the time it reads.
21:58
